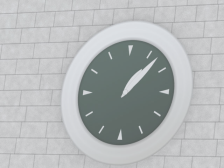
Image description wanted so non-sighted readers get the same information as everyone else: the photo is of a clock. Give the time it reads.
1:07
